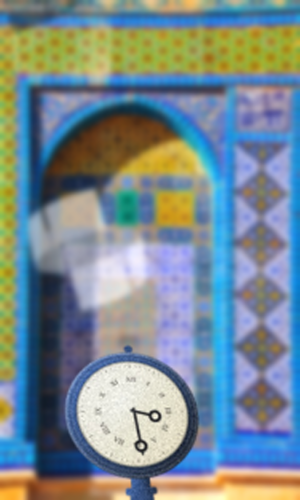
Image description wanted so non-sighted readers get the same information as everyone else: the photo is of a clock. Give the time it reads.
3:29
